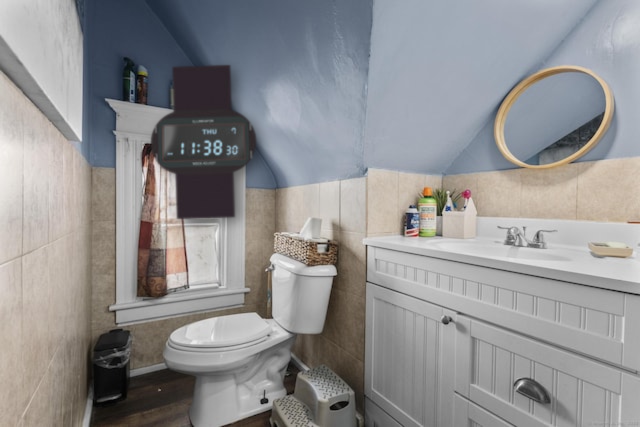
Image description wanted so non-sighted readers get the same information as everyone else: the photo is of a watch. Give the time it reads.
11:38
